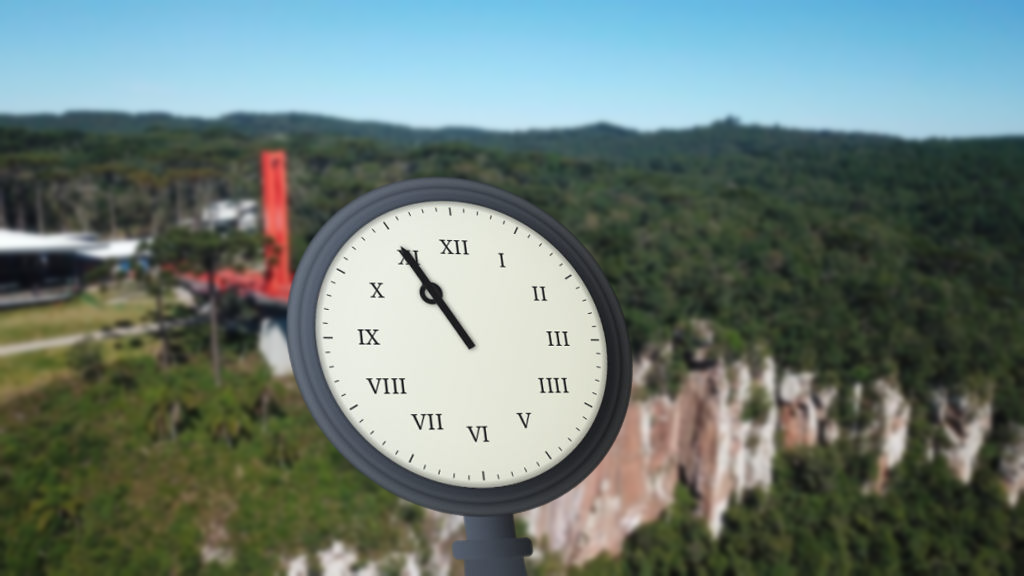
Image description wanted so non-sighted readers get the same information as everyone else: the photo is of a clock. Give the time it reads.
10:55
